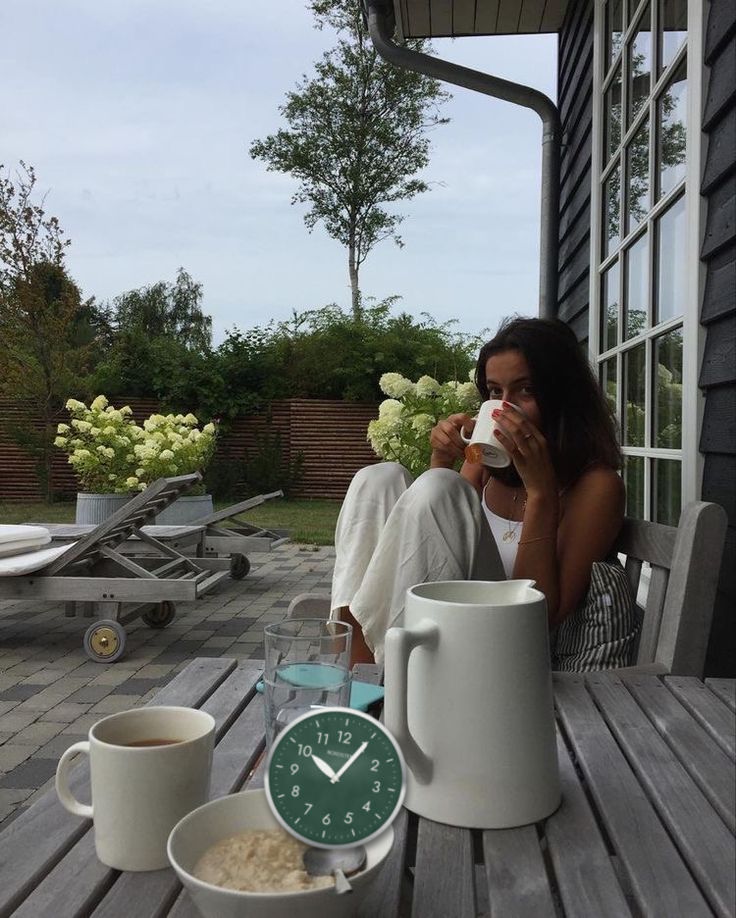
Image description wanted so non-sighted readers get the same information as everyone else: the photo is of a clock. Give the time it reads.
10:05
